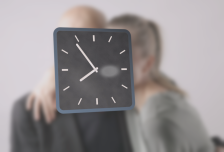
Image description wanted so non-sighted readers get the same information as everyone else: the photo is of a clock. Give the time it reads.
7:54
